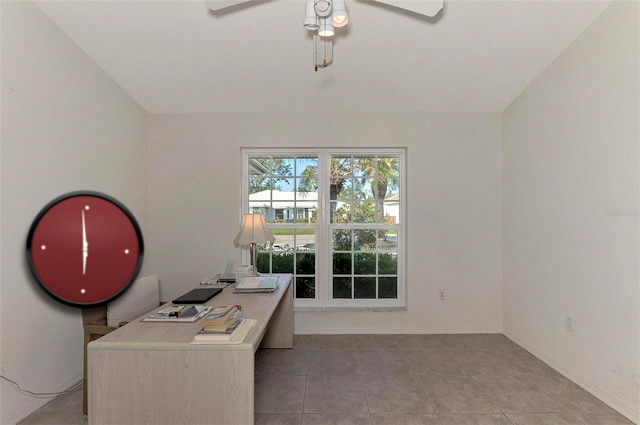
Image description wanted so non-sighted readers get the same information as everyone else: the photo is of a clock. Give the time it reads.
5:59
